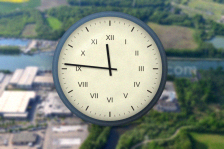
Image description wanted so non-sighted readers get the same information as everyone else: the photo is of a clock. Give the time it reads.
11:46
